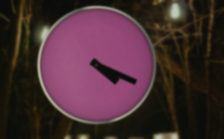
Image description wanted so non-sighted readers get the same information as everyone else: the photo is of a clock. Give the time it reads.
4:19
